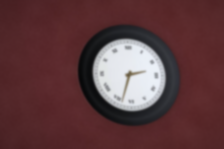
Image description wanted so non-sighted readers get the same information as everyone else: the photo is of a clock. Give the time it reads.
2:33
